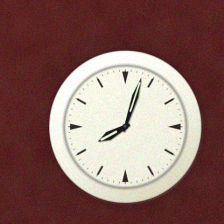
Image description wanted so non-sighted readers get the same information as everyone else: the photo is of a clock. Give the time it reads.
8:03
